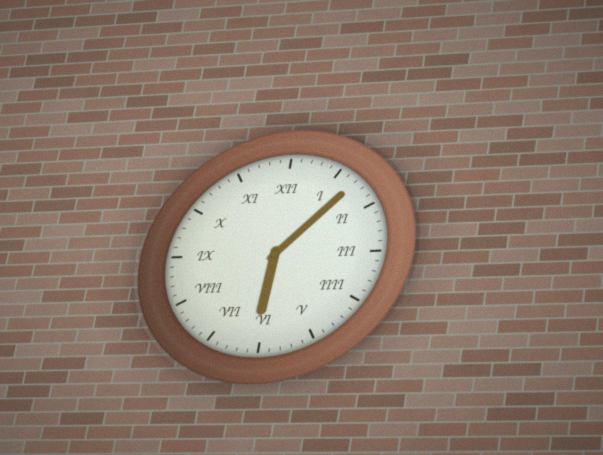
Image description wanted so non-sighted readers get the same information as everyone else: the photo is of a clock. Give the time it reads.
6:07
